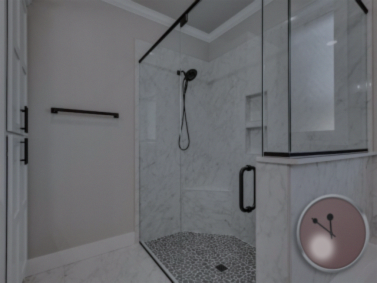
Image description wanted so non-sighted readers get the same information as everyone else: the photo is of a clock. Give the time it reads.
11:51
